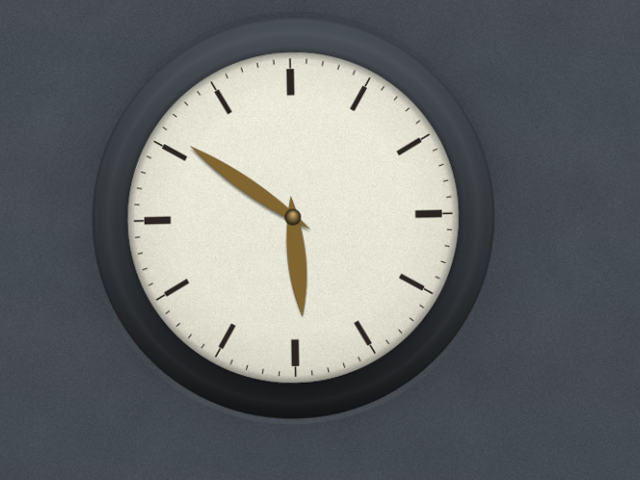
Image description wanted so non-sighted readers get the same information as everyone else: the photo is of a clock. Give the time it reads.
5:51
